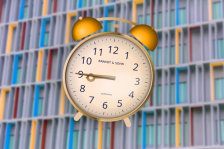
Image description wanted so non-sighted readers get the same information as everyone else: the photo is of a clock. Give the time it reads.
8:45
